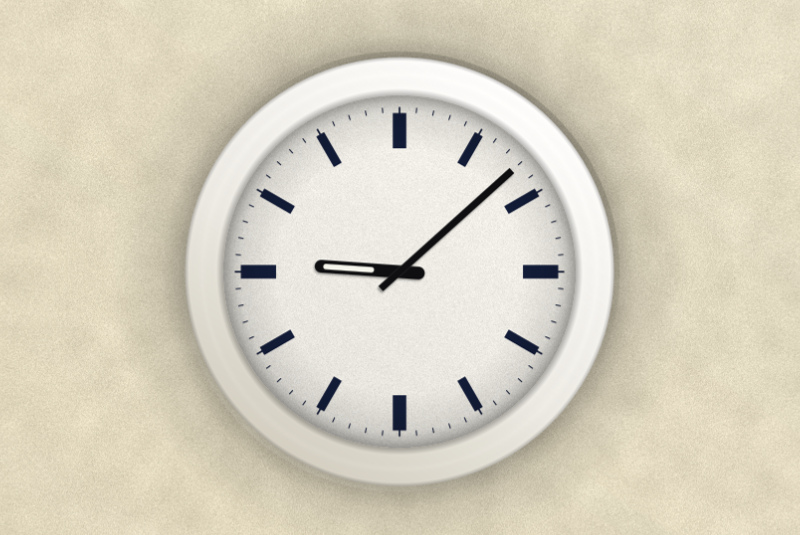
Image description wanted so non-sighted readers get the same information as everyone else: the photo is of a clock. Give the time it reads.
9:08
